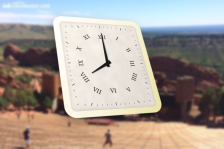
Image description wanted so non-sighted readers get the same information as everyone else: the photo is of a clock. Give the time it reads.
8:00
